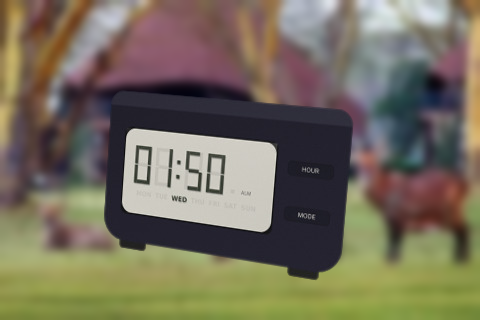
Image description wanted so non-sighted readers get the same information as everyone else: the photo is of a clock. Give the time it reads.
1:50
